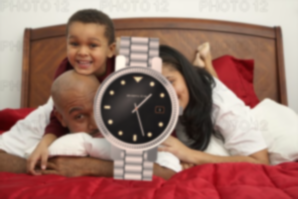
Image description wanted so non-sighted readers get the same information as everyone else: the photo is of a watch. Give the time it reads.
1:27
